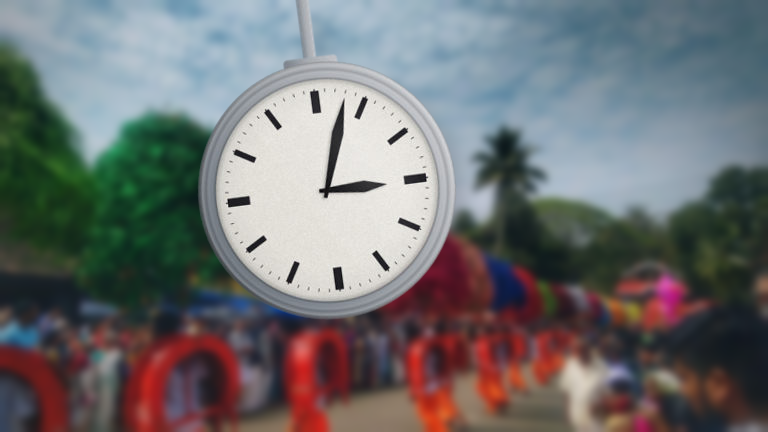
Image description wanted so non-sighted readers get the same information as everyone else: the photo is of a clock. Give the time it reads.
3:03
